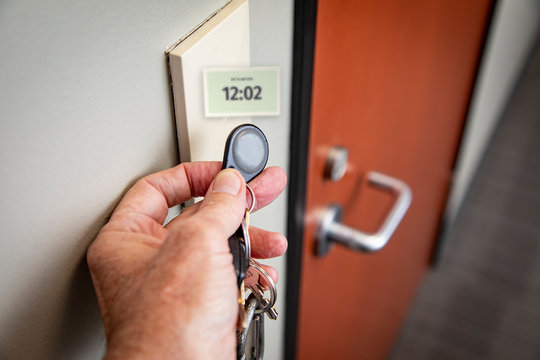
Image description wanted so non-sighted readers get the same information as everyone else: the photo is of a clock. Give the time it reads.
12:02
